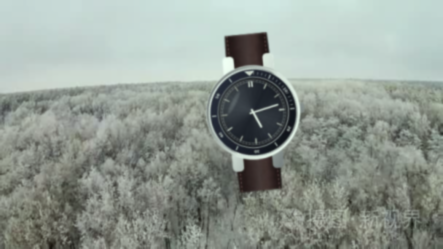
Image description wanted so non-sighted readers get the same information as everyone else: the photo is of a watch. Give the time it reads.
5:13
